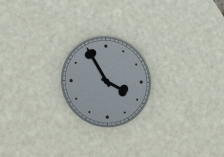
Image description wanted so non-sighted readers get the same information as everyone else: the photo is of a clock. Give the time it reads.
3:55
